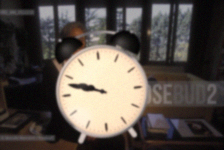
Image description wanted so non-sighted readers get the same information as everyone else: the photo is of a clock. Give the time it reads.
9:48
